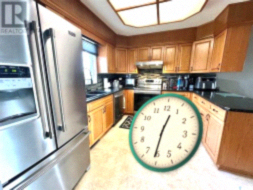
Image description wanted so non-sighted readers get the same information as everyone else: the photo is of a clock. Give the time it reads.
12:31
